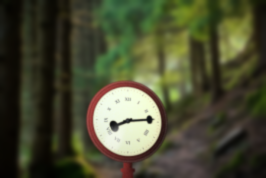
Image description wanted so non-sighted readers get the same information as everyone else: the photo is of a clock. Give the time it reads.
8:14
